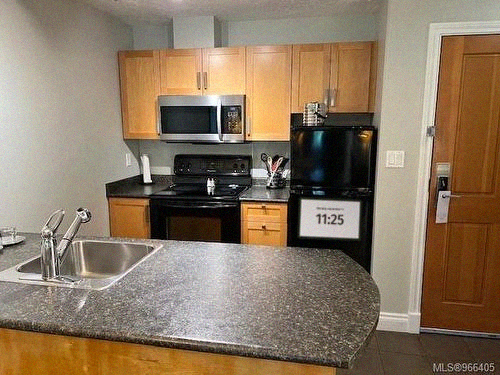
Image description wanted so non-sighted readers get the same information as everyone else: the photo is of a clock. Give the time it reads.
11:25
